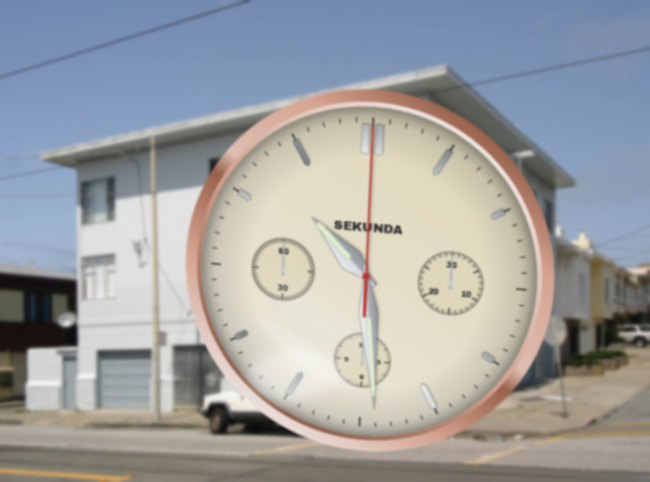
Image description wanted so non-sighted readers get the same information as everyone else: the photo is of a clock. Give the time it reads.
10:29
